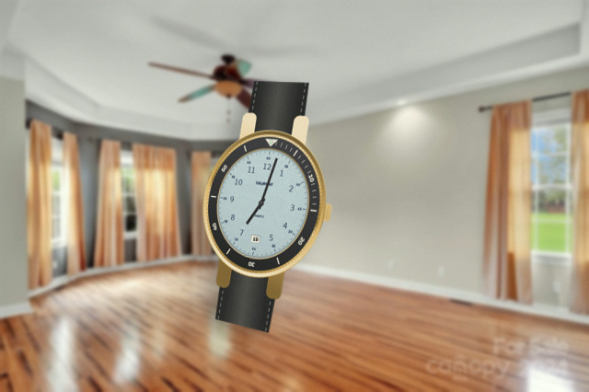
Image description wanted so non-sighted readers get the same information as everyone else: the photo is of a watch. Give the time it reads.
7:02
